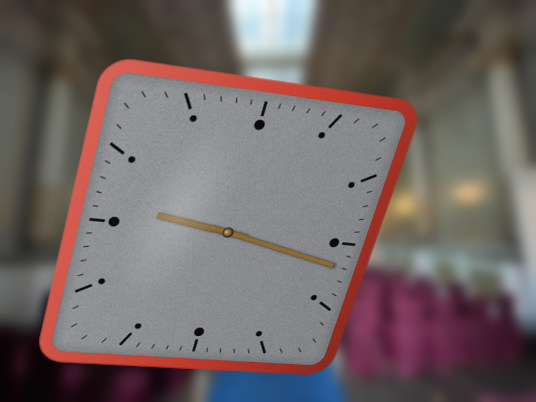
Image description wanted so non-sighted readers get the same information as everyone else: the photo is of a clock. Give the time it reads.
9:17
